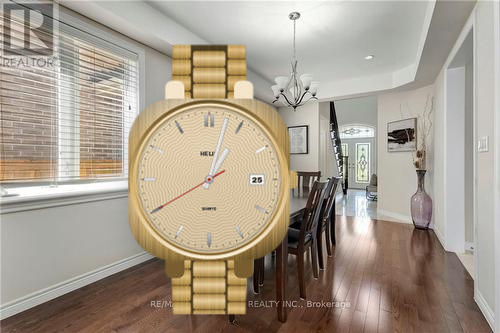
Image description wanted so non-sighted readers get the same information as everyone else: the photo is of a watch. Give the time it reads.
1:02:40
